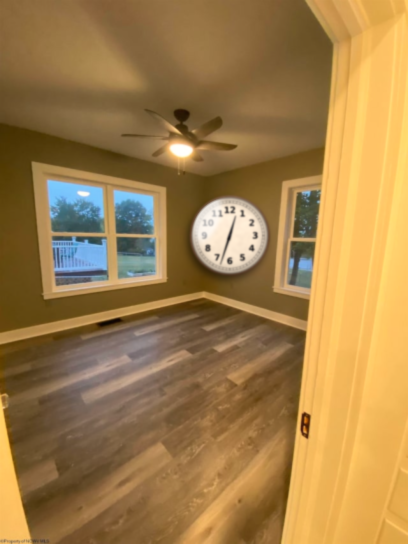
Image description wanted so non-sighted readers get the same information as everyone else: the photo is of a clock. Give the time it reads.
12:33
